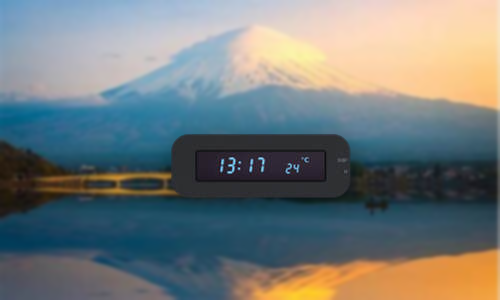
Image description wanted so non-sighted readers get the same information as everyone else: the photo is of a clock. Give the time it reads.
13:17
